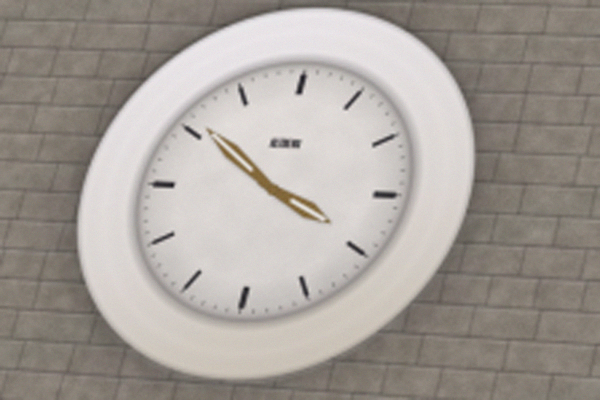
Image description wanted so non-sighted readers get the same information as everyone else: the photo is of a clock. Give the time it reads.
3:51
